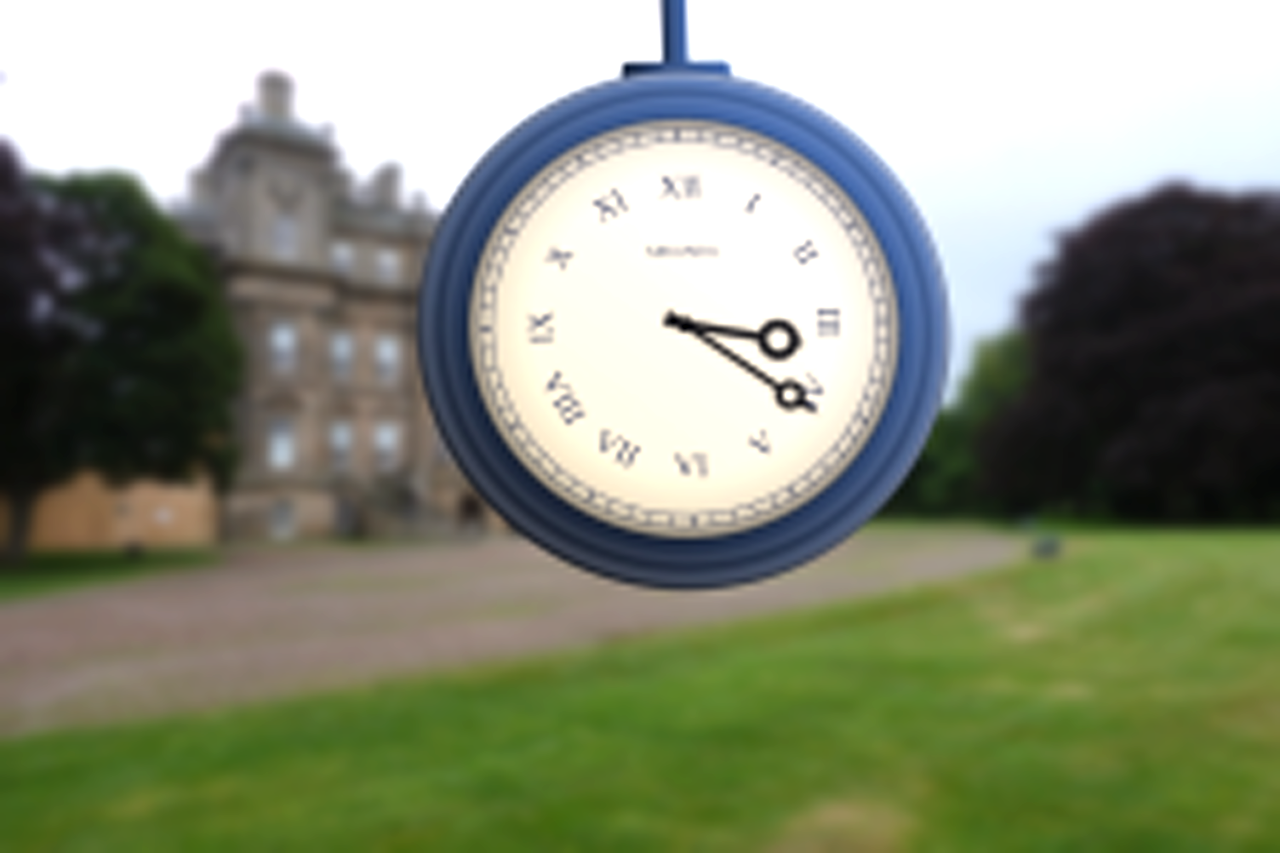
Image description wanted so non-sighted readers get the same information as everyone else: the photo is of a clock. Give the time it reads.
3:21
